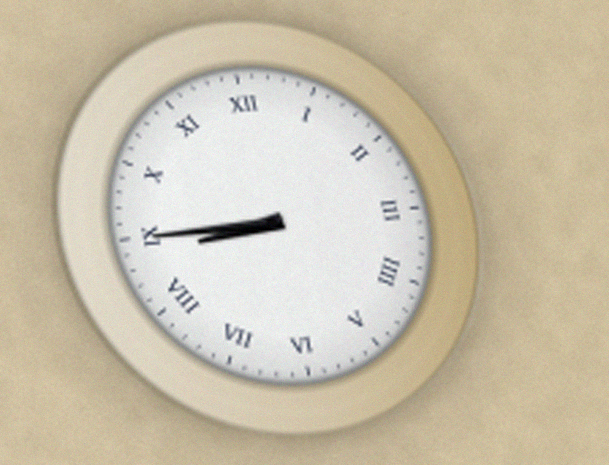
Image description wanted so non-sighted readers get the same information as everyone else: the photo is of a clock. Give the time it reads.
8:45
